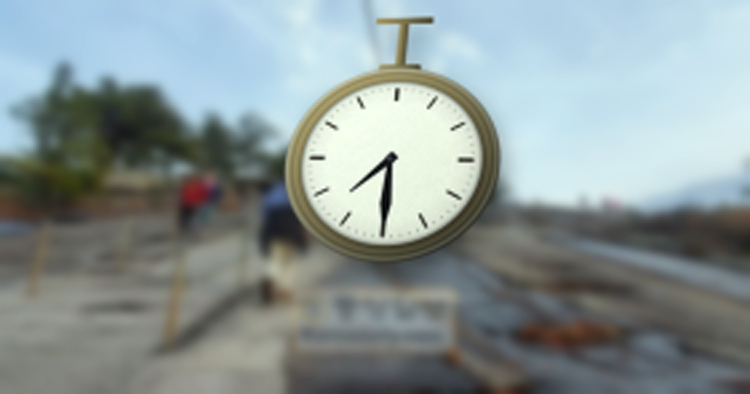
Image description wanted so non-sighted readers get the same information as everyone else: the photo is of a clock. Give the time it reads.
7:30
